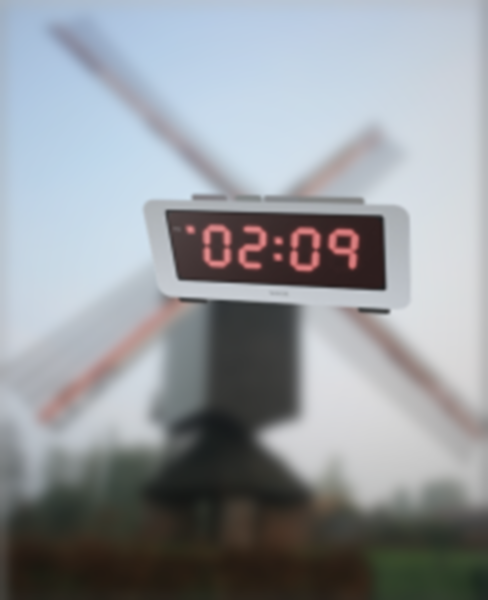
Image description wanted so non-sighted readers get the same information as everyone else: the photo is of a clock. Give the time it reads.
2:09
